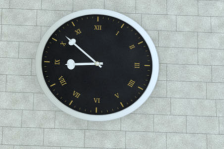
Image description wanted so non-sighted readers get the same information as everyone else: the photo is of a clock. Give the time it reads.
8:52
